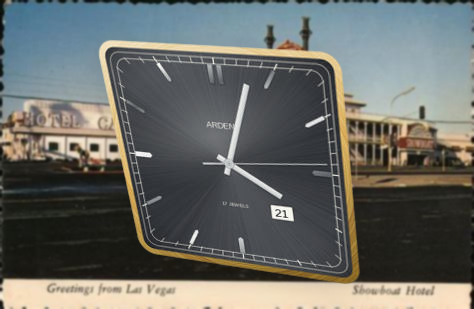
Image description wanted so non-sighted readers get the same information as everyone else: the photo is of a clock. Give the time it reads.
4:03:14
